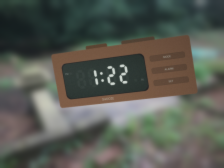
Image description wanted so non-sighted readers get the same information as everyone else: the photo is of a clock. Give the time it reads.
1:22
